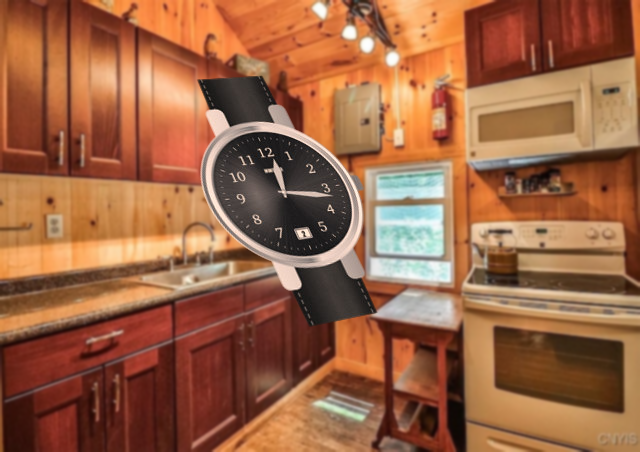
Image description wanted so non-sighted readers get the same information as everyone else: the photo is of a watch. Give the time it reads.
12:17
